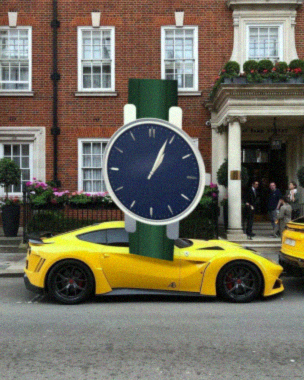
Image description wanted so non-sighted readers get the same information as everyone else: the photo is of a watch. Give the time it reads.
1:04
